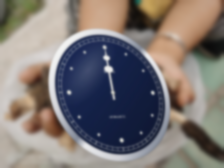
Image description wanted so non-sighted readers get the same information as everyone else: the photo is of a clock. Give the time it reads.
12:00
